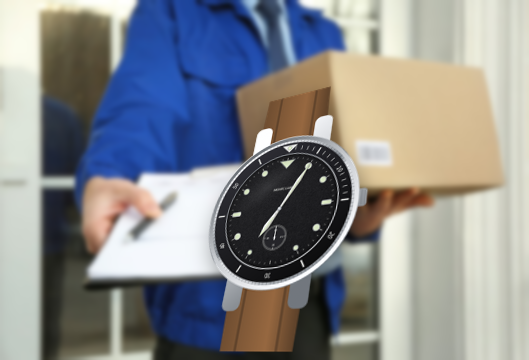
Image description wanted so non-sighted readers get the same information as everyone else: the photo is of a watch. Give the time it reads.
7:05
